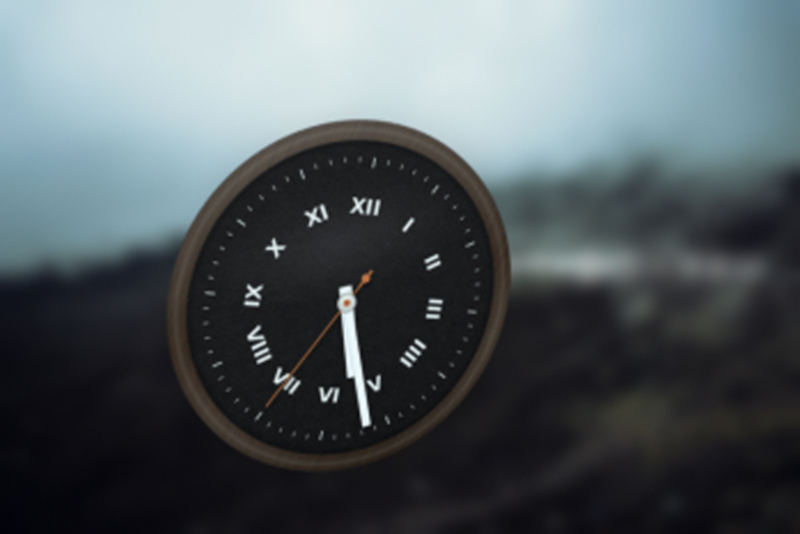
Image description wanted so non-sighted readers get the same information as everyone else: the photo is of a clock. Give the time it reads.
5:26:35
